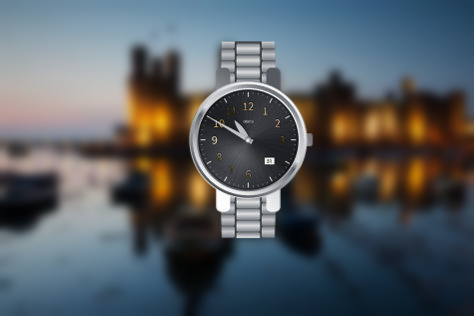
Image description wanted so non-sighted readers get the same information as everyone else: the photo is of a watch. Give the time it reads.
10:50
